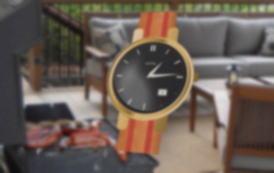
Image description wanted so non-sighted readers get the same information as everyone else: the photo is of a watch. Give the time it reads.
1:14
